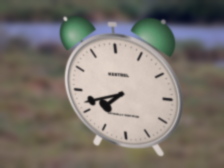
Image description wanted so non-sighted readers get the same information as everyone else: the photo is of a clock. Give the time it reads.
7:42
